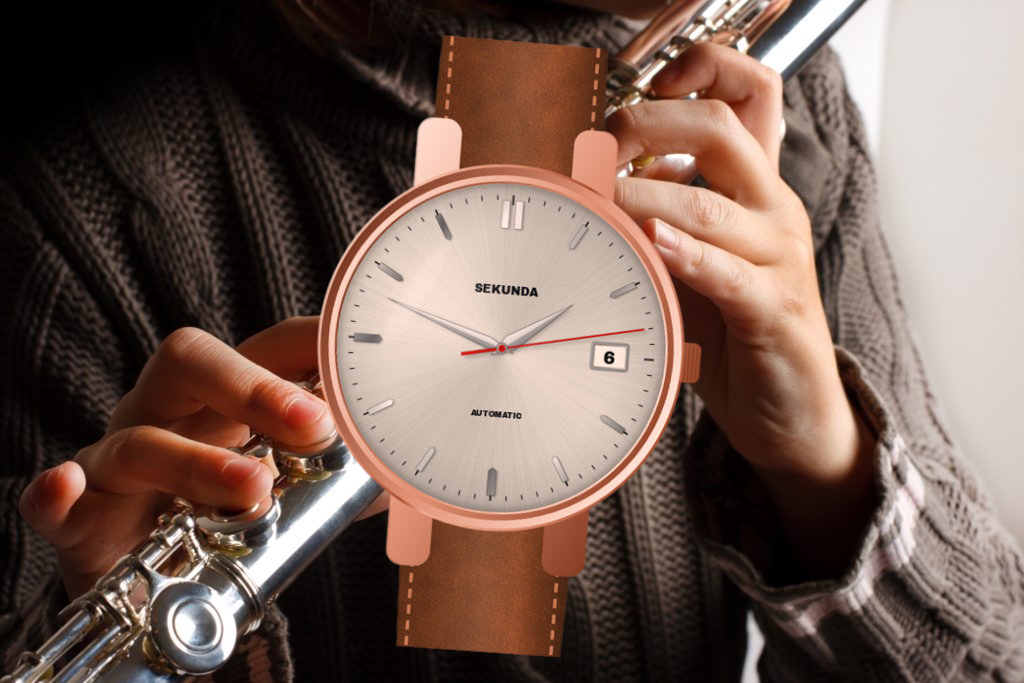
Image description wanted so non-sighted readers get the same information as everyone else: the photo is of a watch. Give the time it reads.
1:48:13
